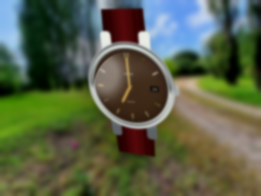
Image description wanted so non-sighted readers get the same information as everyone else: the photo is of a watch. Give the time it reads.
7:00
